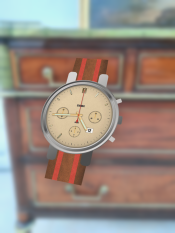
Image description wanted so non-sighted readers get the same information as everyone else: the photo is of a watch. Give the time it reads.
4:44
